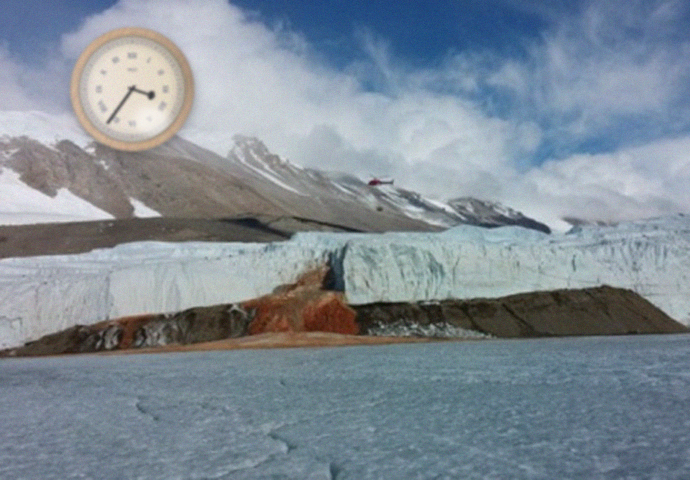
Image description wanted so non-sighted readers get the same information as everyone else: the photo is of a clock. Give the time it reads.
3:36
